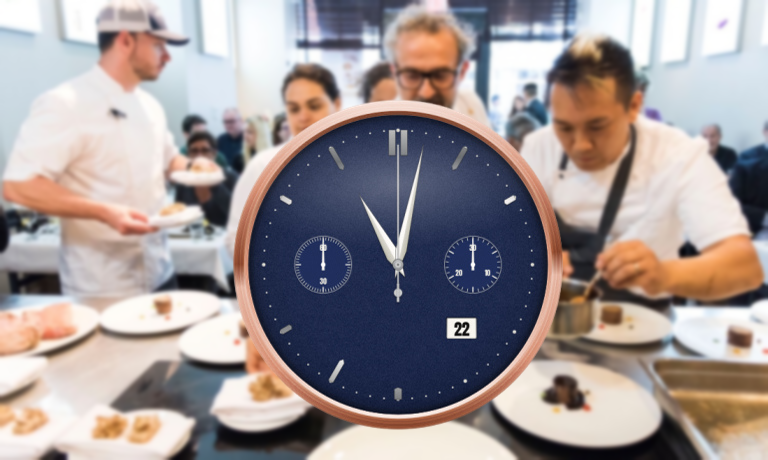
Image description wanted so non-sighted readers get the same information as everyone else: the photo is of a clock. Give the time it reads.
11:02
